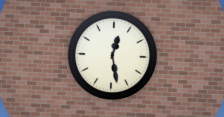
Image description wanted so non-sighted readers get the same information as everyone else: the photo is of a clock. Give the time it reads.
12:28
